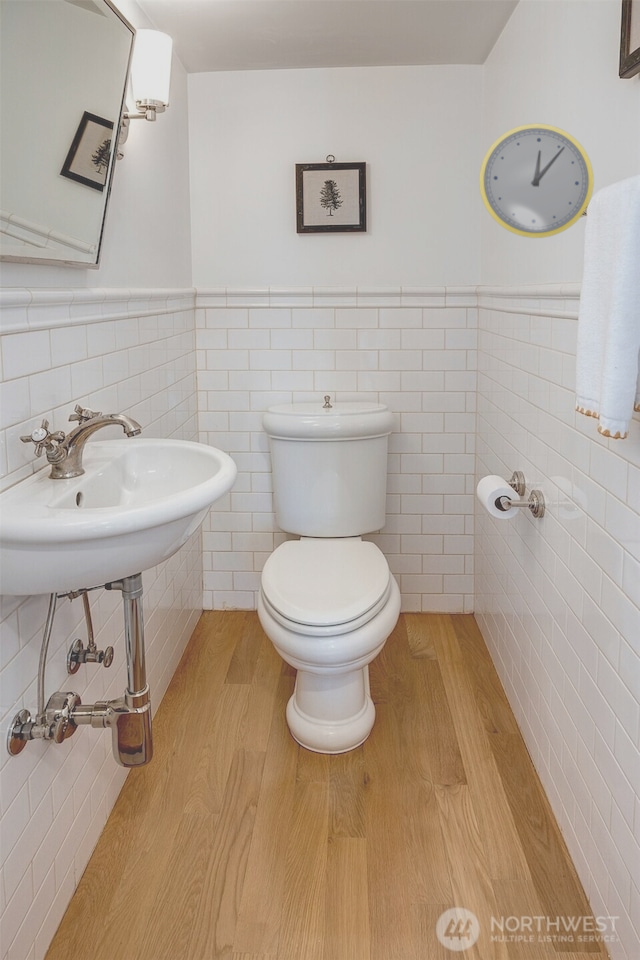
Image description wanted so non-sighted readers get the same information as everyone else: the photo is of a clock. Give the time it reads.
12:06
